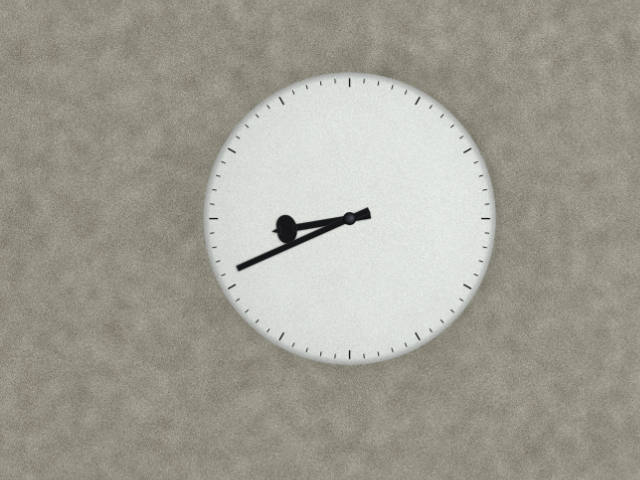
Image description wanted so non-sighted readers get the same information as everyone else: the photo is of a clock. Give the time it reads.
8:41
